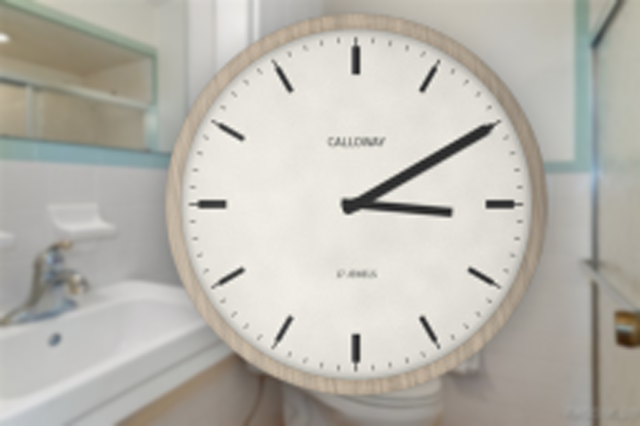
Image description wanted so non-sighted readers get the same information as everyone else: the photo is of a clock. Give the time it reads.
3:10
